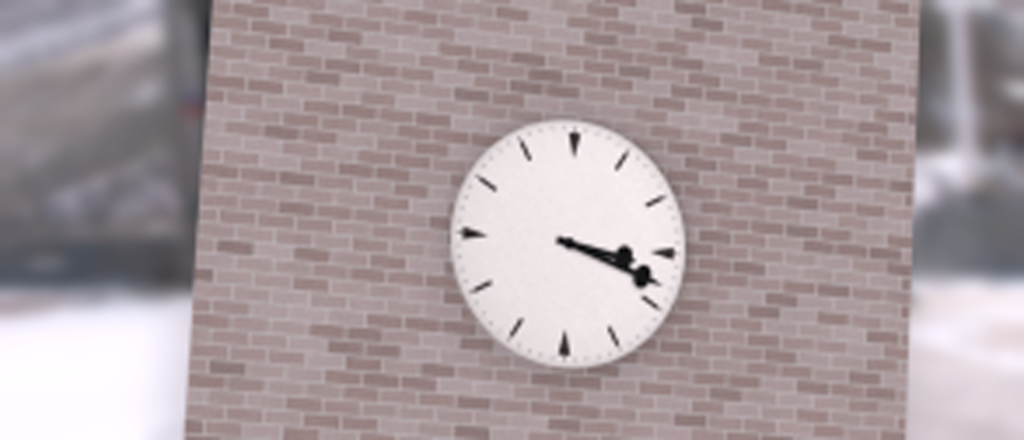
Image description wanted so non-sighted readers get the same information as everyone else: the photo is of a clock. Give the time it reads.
3:18
